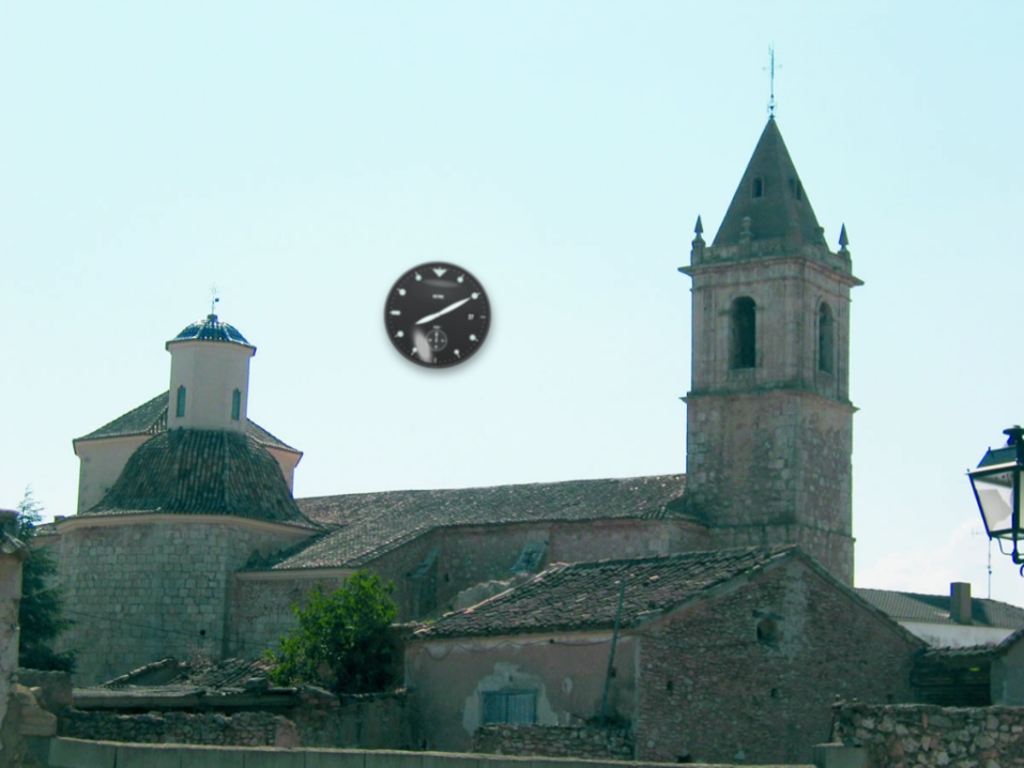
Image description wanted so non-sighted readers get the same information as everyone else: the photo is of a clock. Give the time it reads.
8:10
